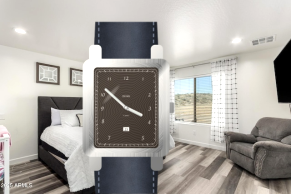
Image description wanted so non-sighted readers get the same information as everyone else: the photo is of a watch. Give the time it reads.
3:52
